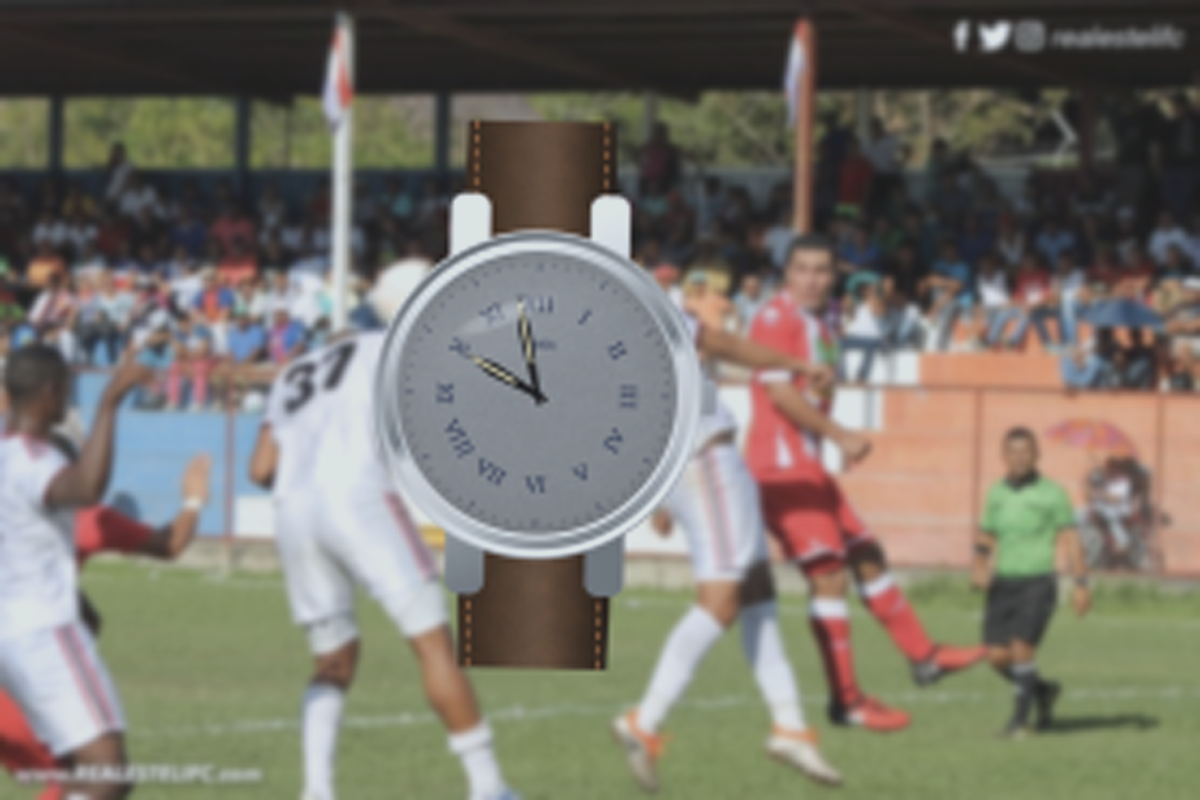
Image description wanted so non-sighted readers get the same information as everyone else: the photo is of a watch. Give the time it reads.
9:58
